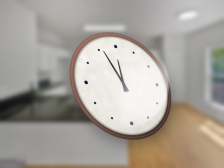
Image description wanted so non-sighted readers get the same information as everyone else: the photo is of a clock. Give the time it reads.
11:56
